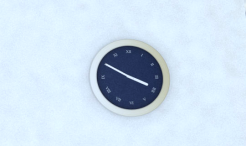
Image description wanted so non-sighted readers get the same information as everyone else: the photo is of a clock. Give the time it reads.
3:50
